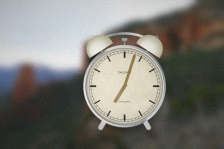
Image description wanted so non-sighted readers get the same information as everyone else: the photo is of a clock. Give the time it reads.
7:03
